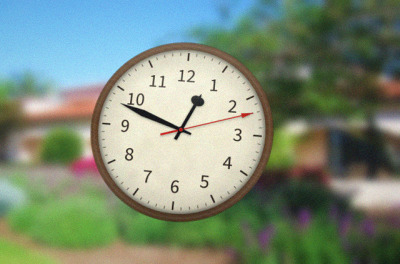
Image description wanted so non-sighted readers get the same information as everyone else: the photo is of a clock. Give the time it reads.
12:48:12
